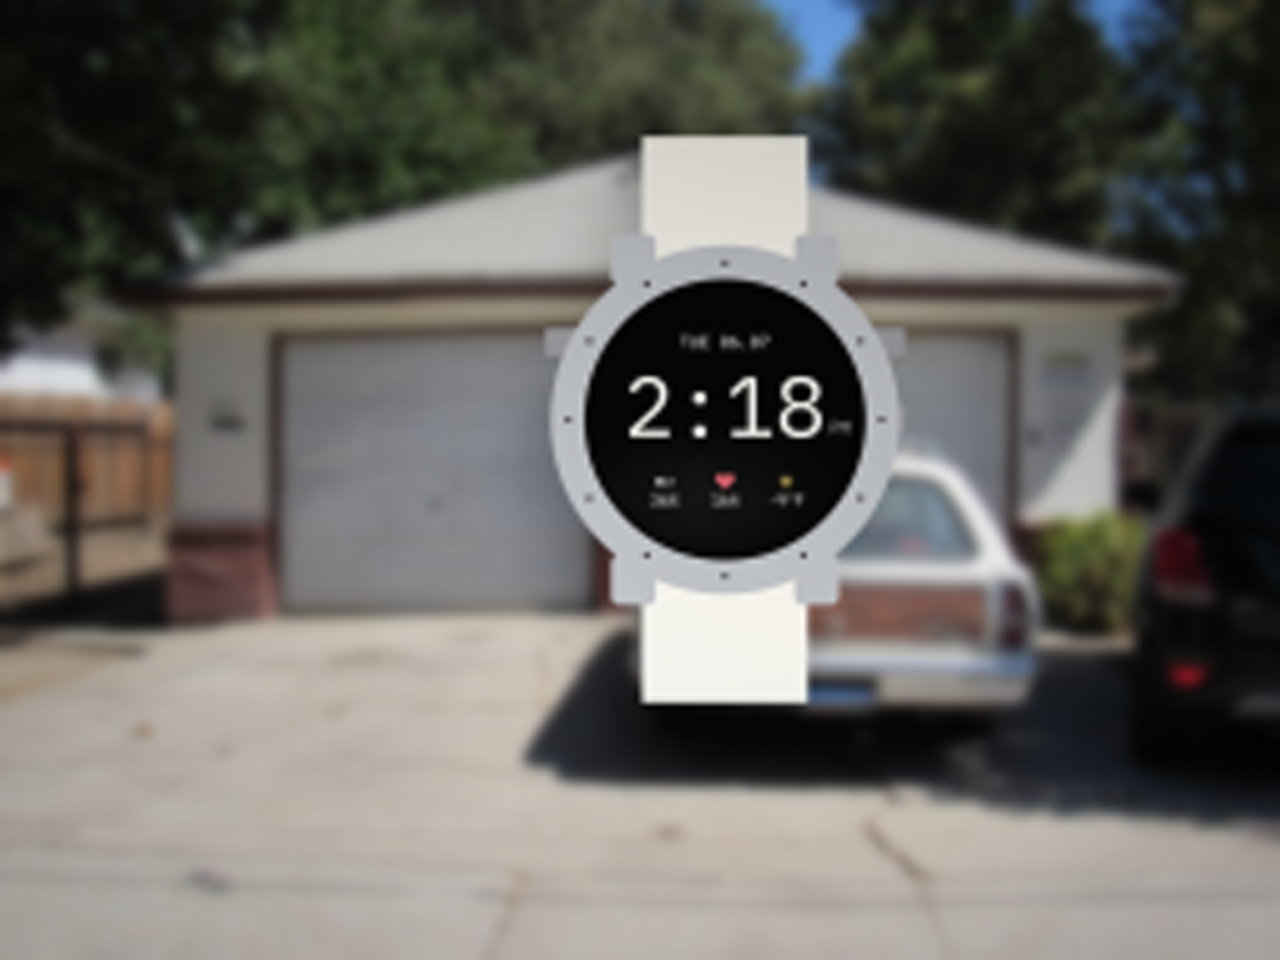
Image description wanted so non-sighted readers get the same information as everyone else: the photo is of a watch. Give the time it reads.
2:18
